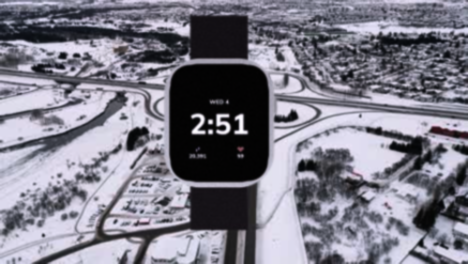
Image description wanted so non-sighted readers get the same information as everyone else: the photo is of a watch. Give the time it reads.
2:51
